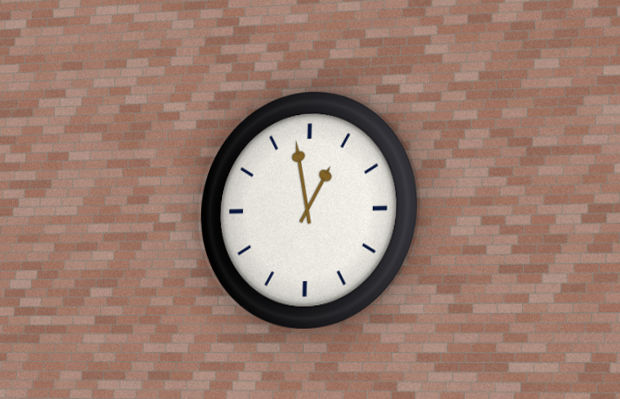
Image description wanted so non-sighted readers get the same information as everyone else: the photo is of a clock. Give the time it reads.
12:58
